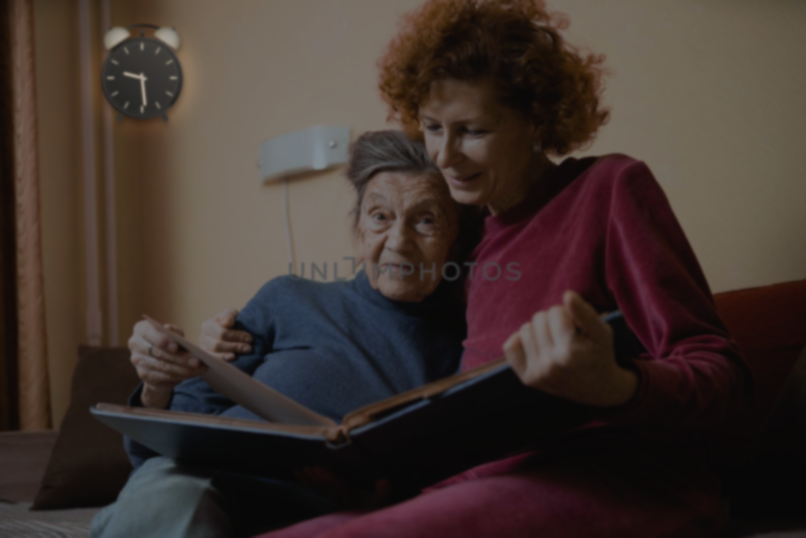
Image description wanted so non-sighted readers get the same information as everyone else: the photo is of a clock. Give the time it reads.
9:29
